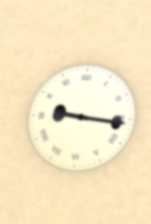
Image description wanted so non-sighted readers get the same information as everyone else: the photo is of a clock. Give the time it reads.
9:16
